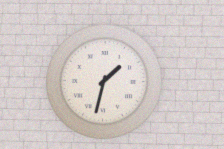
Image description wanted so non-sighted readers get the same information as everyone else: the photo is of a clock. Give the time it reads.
1:32
